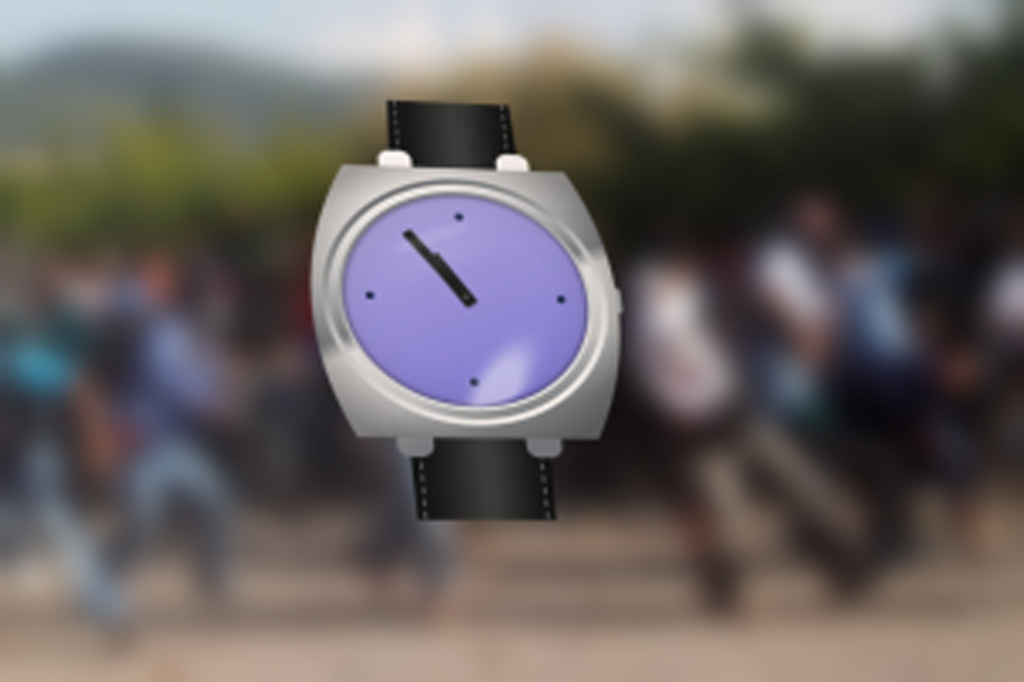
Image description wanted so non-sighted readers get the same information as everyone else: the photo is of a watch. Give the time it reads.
10:54
